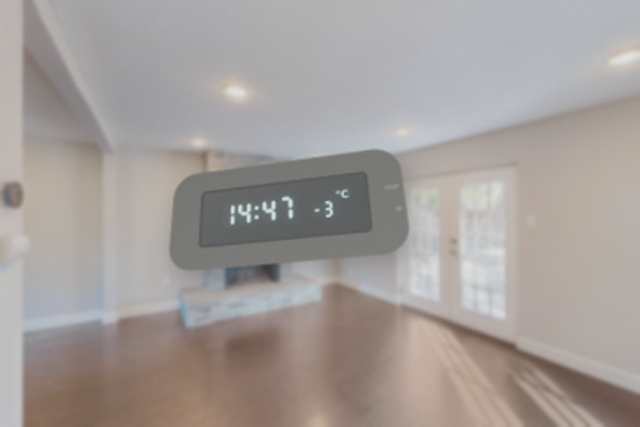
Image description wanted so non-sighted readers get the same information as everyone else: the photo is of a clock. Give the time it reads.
14:47
